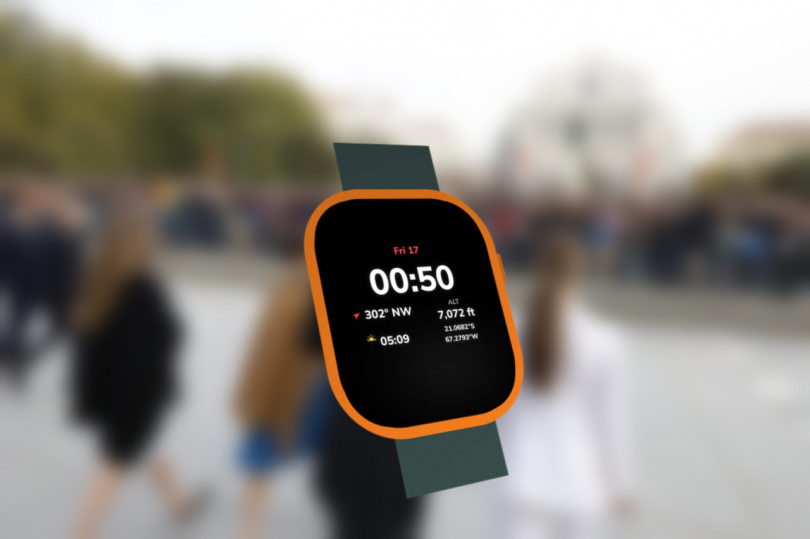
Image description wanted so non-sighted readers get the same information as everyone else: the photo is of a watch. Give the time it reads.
0:50
